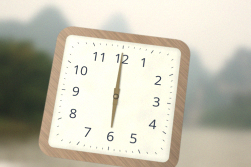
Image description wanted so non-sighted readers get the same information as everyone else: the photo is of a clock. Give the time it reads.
6:00
